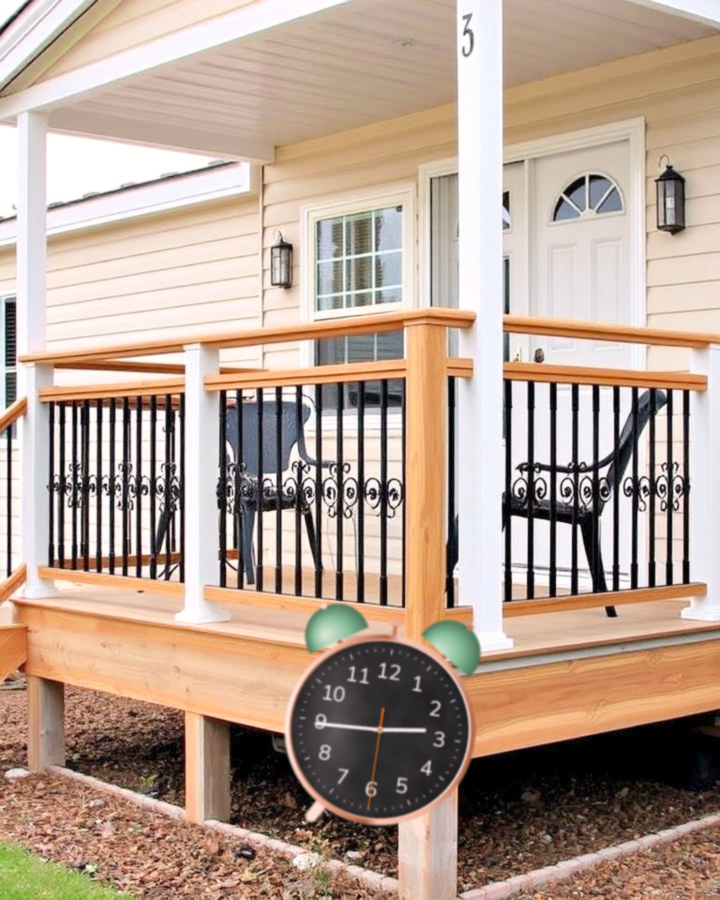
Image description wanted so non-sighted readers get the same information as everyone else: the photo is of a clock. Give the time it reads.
2:44:30
